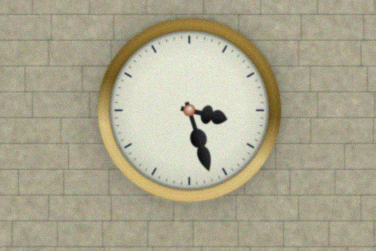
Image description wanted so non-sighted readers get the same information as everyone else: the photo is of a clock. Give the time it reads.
3:27
